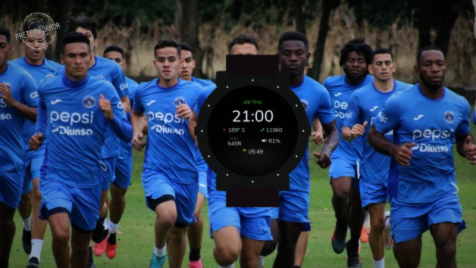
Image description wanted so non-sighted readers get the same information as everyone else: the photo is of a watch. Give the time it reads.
21:00
